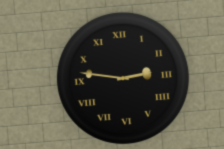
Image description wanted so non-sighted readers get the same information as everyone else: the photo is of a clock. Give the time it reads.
2:47
